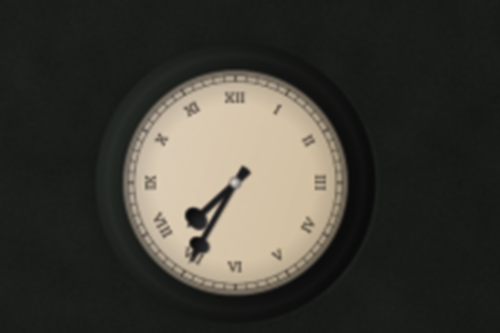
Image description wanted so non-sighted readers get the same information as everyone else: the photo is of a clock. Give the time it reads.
7:35
